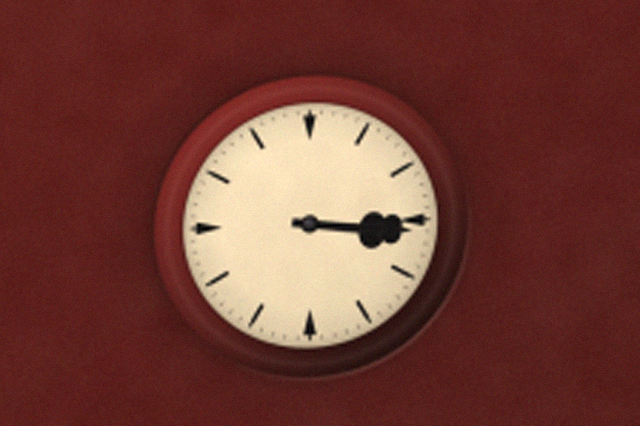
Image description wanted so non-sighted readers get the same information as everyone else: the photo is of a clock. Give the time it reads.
3:16
